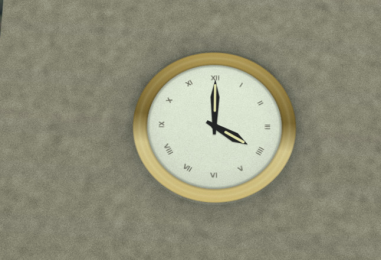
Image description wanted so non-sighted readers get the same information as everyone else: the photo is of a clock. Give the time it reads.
4:00
